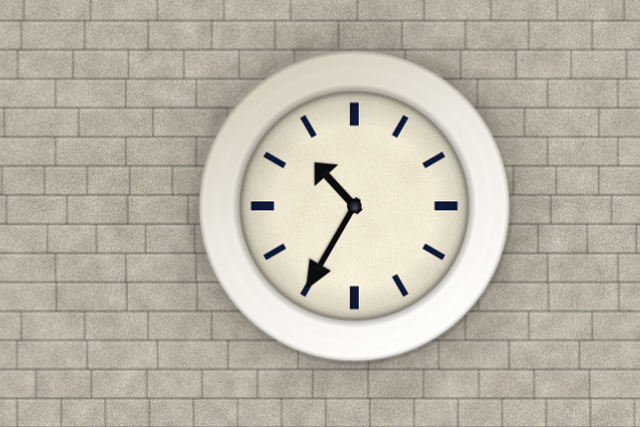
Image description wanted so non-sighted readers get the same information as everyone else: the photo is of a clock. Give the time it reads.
10:35
